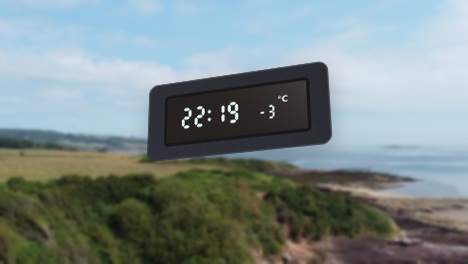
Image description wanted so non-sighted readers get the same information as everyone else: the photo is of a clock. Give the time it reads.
22:19
